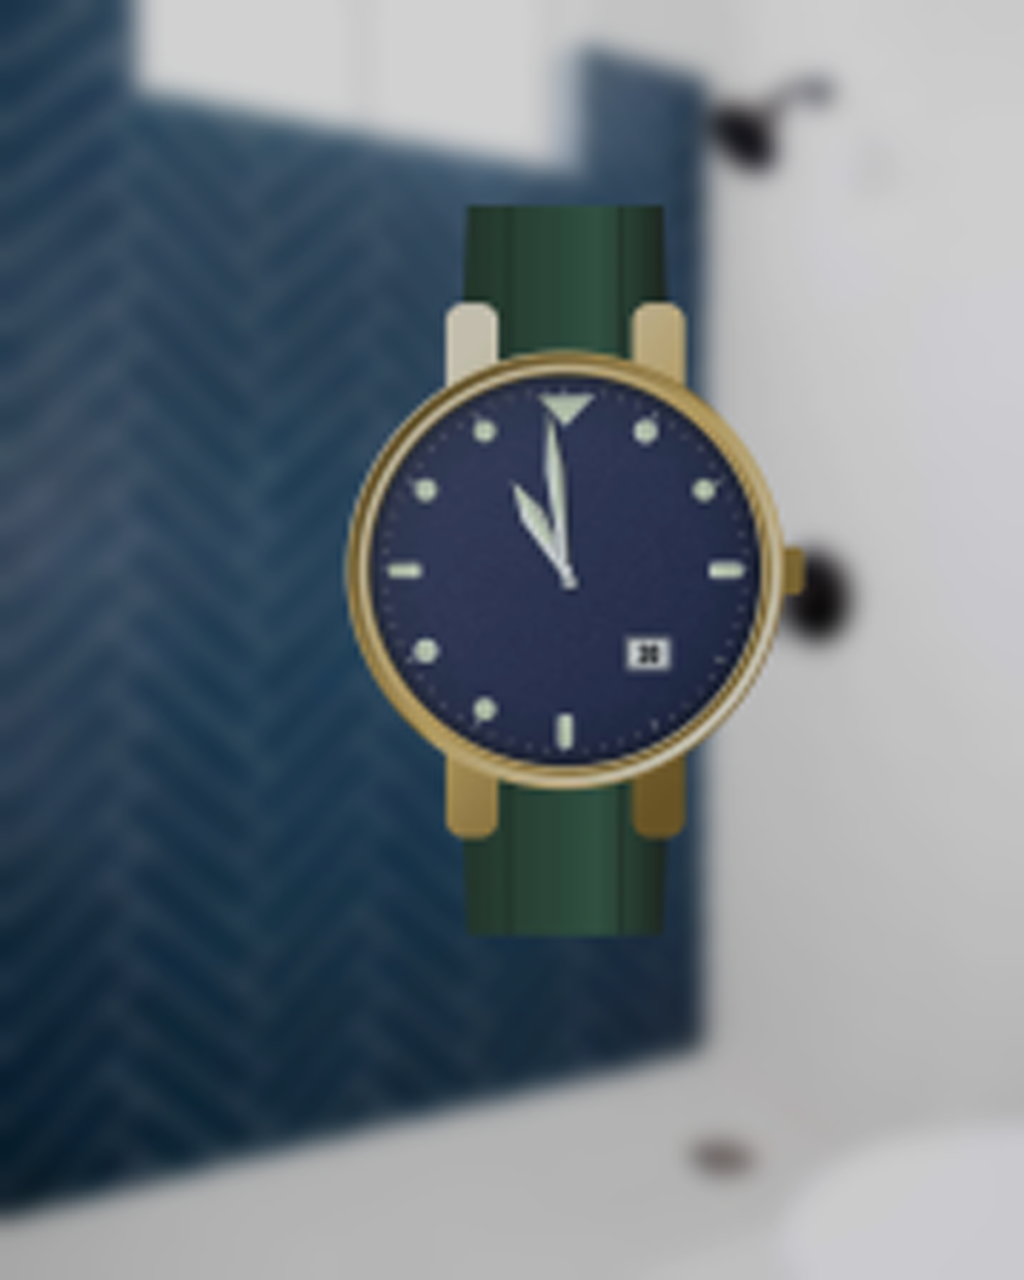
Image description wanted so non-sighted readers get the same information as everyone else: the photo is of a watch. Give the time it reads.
10:59
